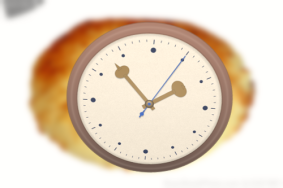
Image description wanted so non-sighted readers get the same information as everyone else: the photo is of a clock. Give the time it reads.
1:53:05
